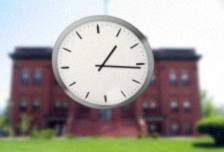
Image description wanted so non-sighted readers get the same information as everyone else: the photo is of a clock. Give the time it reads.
1:16
